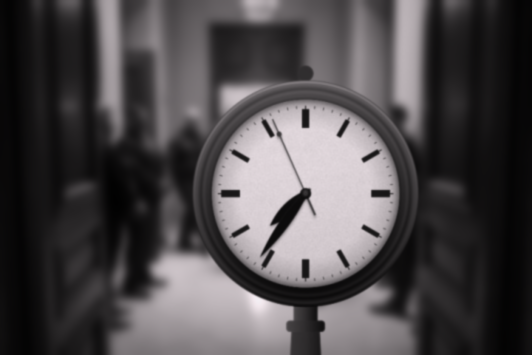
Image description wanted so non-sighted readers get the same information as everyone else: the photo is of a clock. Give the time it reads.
7:35:56
